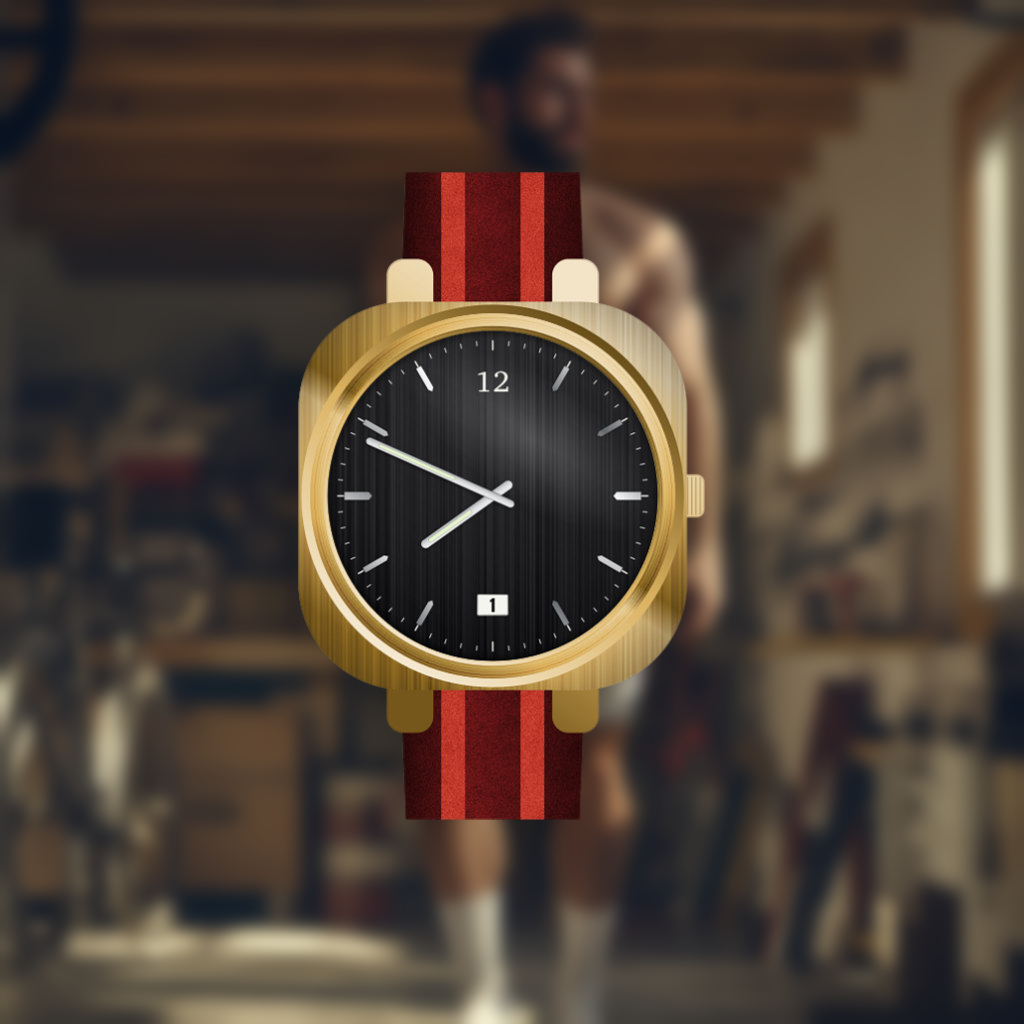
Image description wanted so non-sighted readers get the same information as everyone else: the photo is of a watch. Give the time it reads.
7:49
